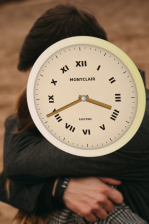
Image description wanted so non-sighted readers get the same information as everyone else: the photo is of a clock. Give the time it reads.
3:41
